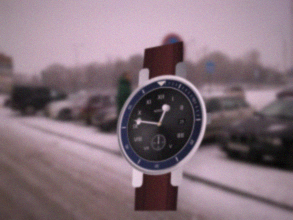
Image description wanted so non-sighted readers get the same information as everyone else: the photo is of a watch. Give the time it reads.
12:47
